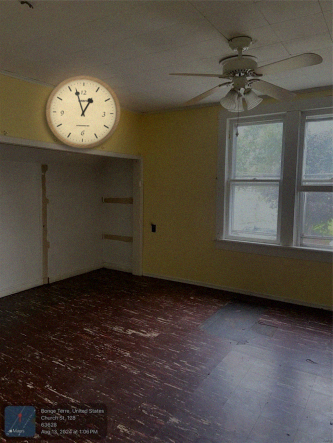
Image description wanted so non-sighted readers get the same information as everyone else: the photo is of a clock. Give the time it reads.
12:57
